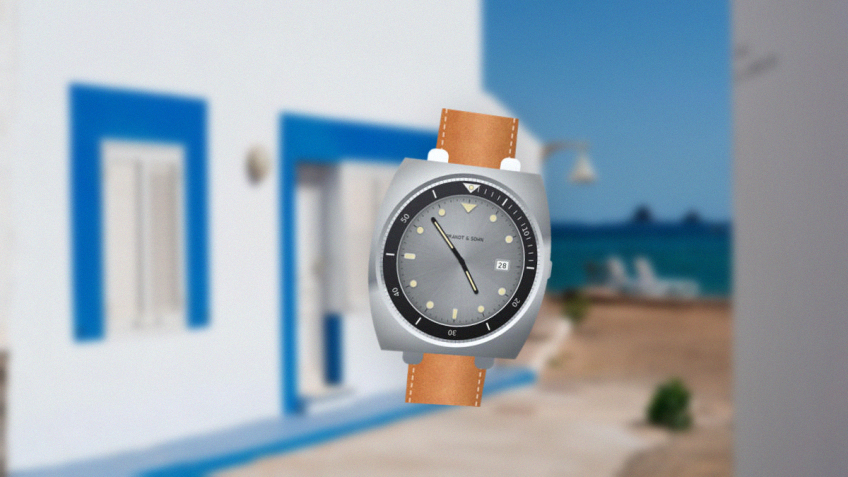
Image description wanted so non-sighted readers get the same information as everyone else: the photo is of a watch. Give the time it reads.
4:53
